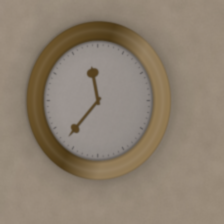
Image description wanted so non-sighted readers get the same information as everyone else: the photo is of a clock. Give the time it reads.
11:37
